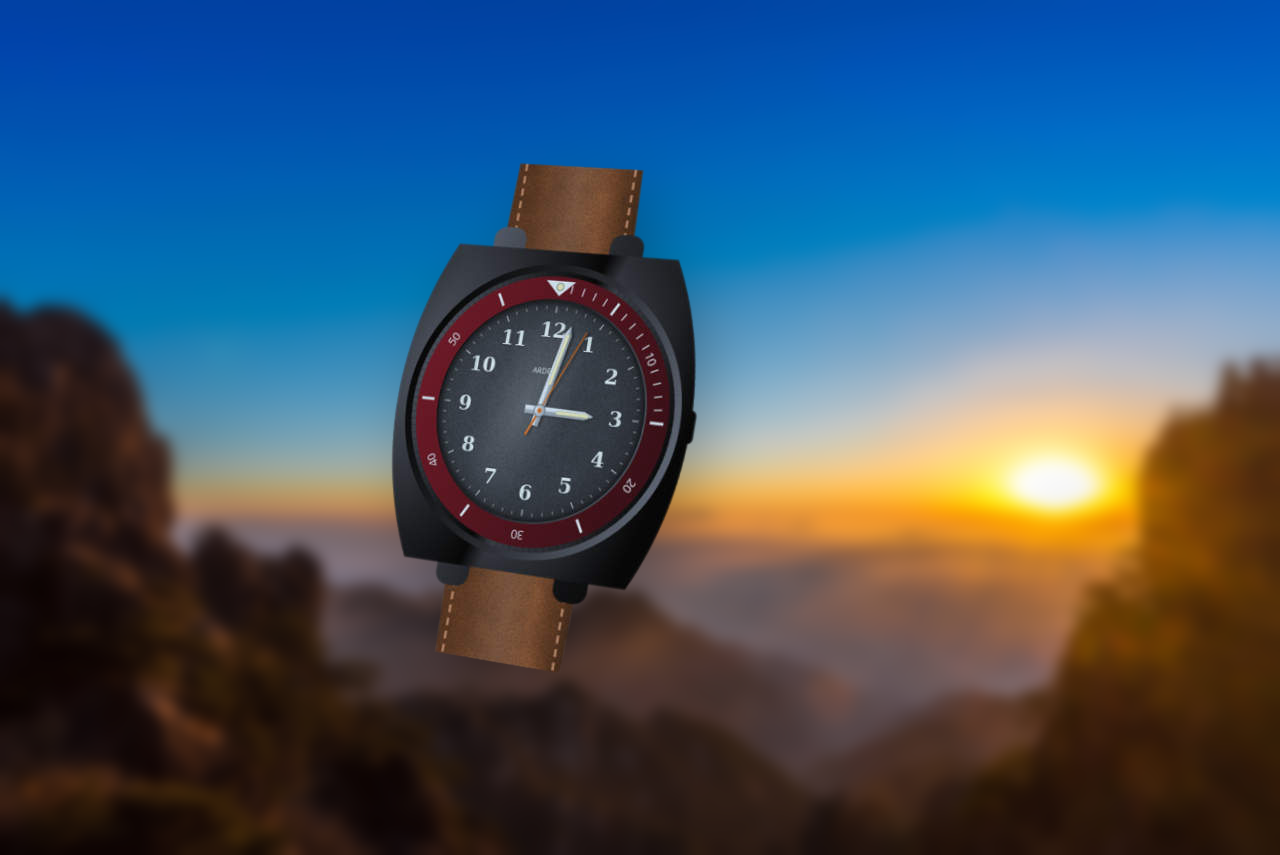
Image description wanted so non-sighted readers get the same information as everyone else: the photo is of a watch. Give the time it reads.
3:02:04
